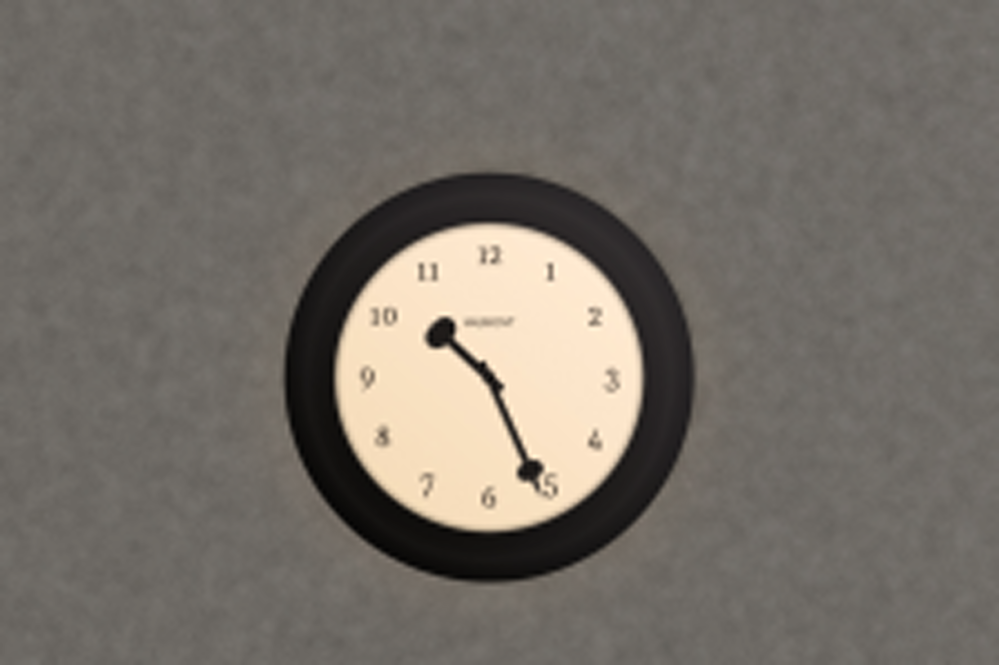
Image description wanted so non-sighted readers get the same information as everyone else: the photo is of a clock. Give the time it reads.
10:26
